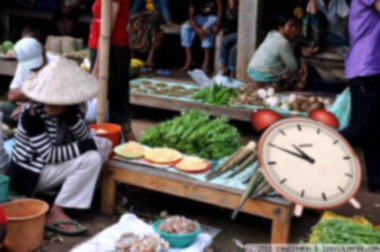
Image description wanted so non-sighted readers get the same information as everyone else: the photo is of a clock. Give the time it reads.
10:50
